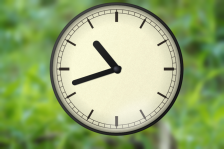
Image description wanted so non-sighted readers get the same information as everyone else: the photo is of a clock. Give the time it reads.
10:42
